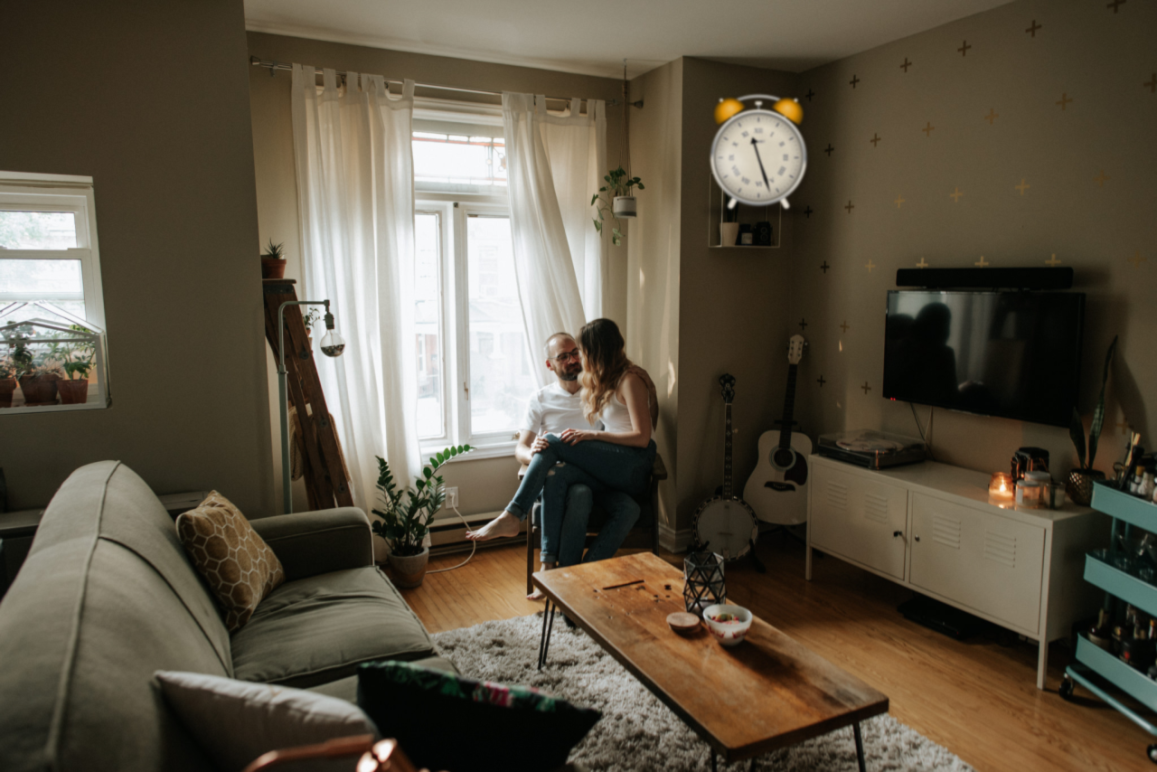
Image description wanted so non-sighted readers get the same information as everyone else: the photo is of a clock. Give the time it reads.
11:27
